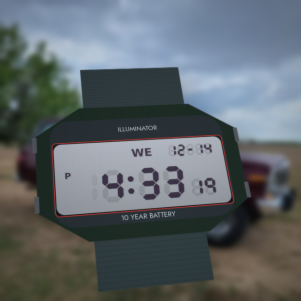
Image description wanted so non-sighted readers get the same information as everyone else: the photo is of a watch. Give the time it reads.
4:33:19
